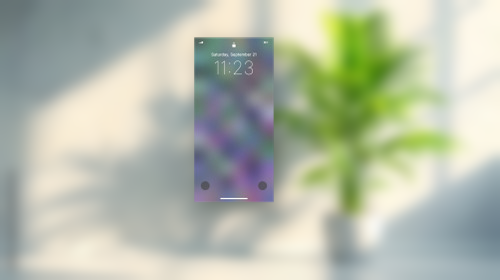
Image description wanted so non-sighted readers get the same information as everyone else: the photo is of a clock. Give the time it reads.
11:23
